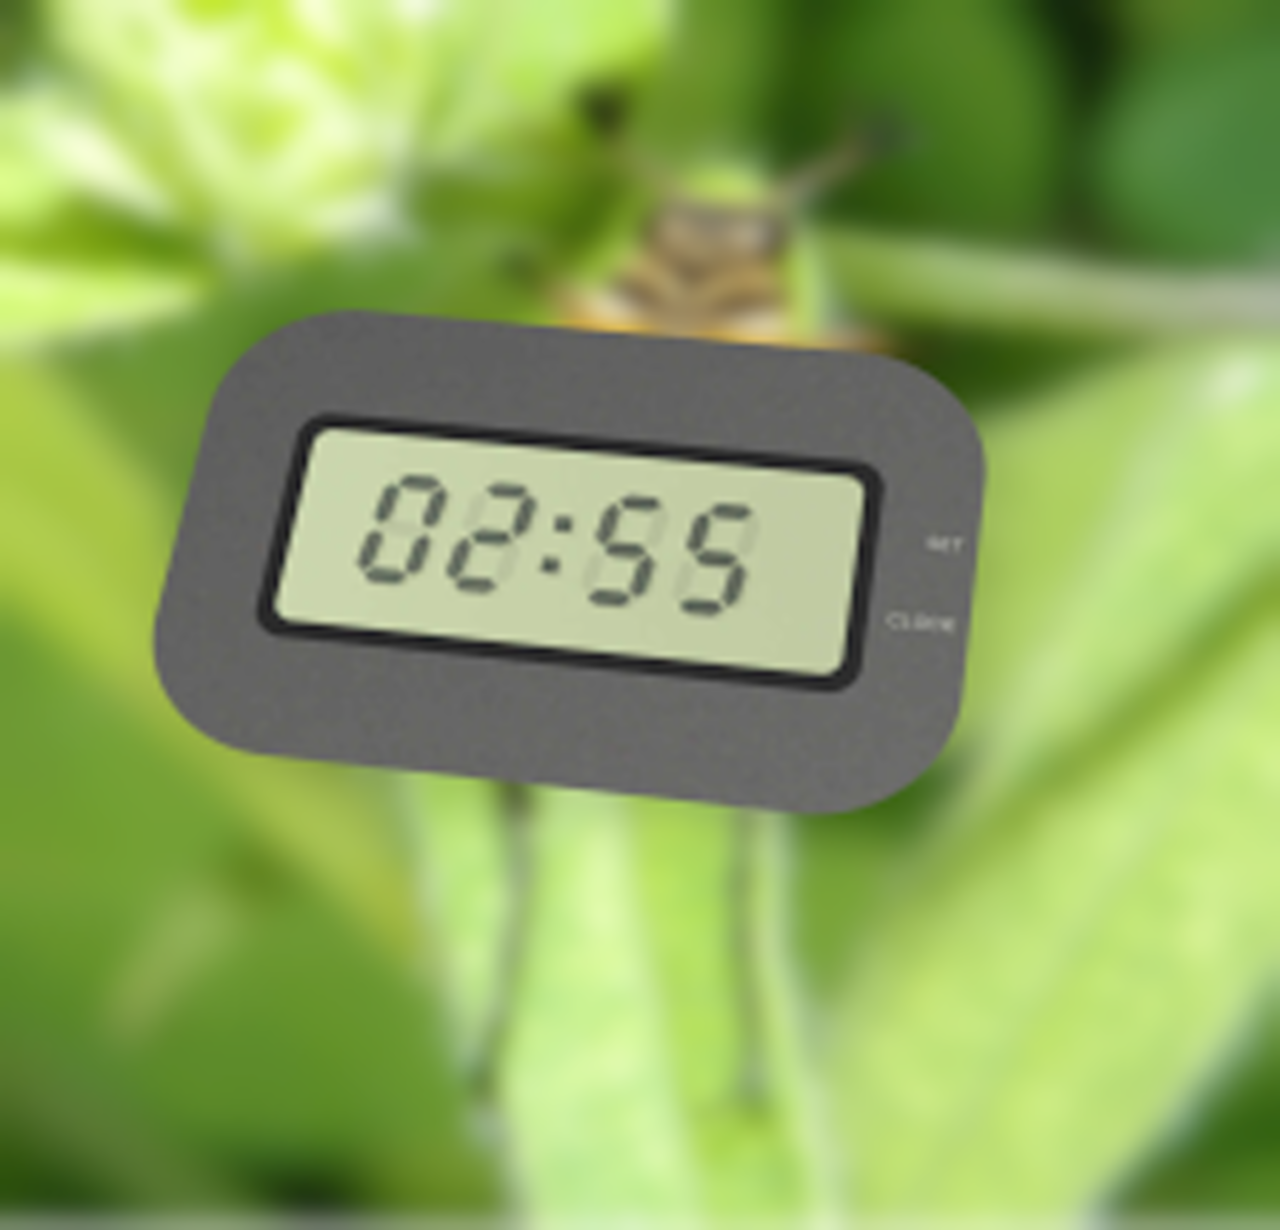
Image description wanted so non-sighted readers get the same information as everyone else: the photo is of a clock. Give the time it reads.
2:55
